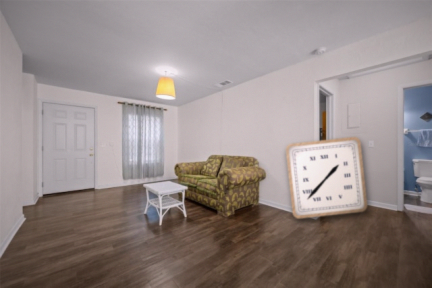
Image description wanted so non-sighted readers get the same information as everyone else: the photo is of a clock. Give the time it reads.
1:38
